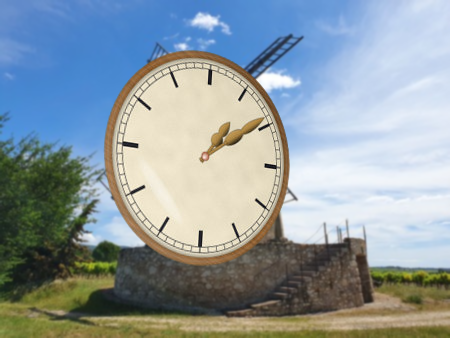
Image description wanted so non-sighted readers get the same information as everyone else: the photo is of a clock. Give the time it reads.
1:09
